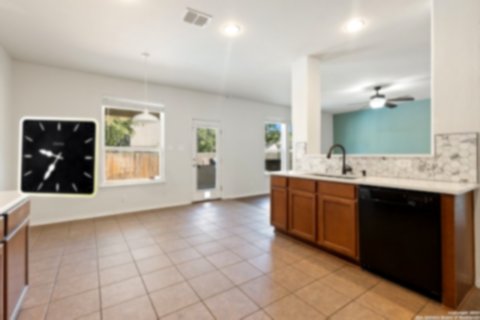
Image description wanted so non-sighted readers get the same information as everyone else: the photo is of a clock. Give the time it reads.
9:35
